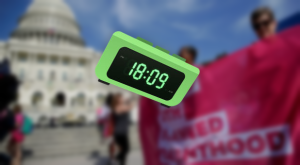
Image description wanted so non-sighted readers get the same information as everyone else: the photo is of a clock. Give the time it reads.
18:09
